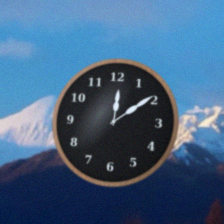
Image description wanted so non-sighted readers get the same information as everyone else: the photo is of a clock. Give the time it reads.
12:09
